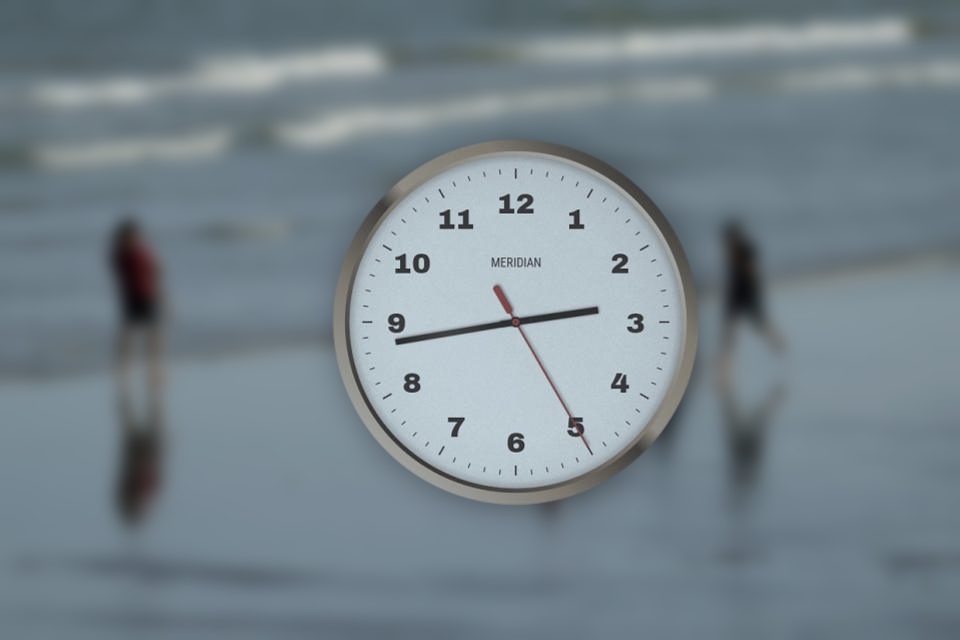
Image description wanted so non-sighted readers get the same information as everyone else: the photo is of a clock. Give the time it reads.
2:43:25
